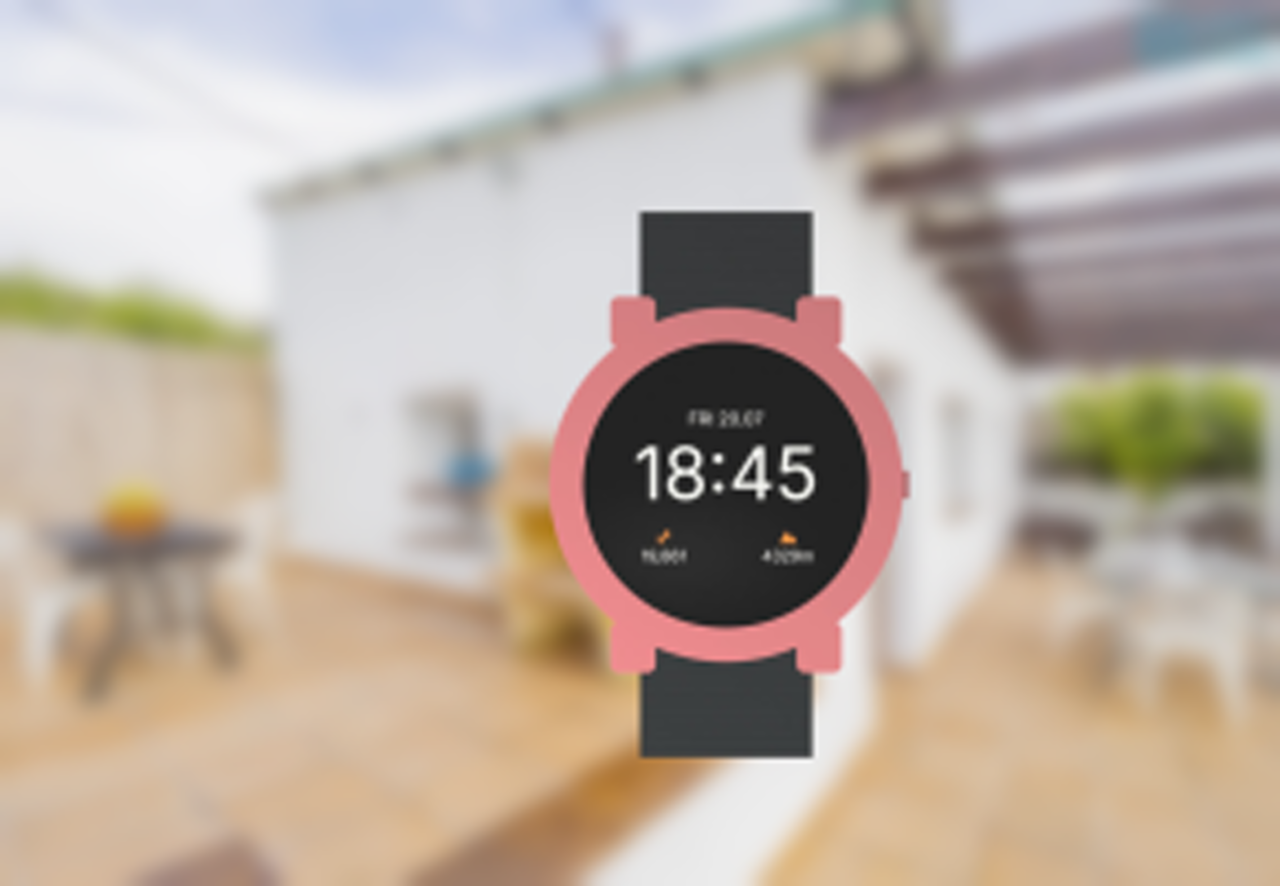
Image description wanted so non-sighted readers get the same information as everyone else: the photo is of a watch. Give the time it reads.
18:45
